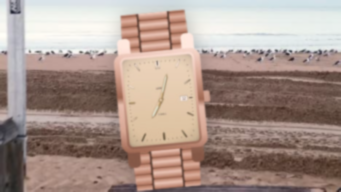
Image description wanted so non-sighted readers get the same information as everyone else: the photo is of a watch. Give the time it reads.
7:03
